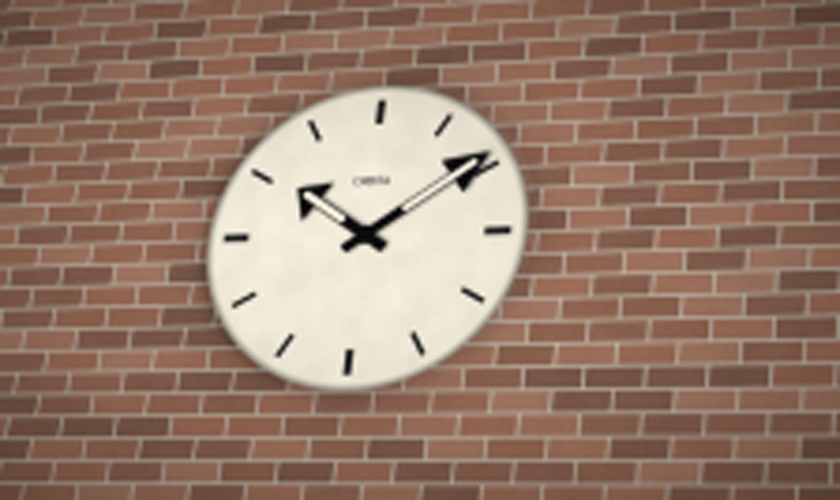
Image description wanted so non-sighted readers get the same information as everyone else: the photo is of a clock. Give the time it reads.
10:09
